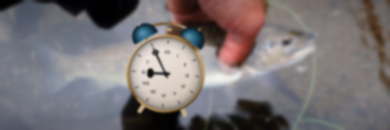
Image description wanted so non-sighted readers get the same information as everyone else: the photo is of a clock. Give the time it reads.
8:55
